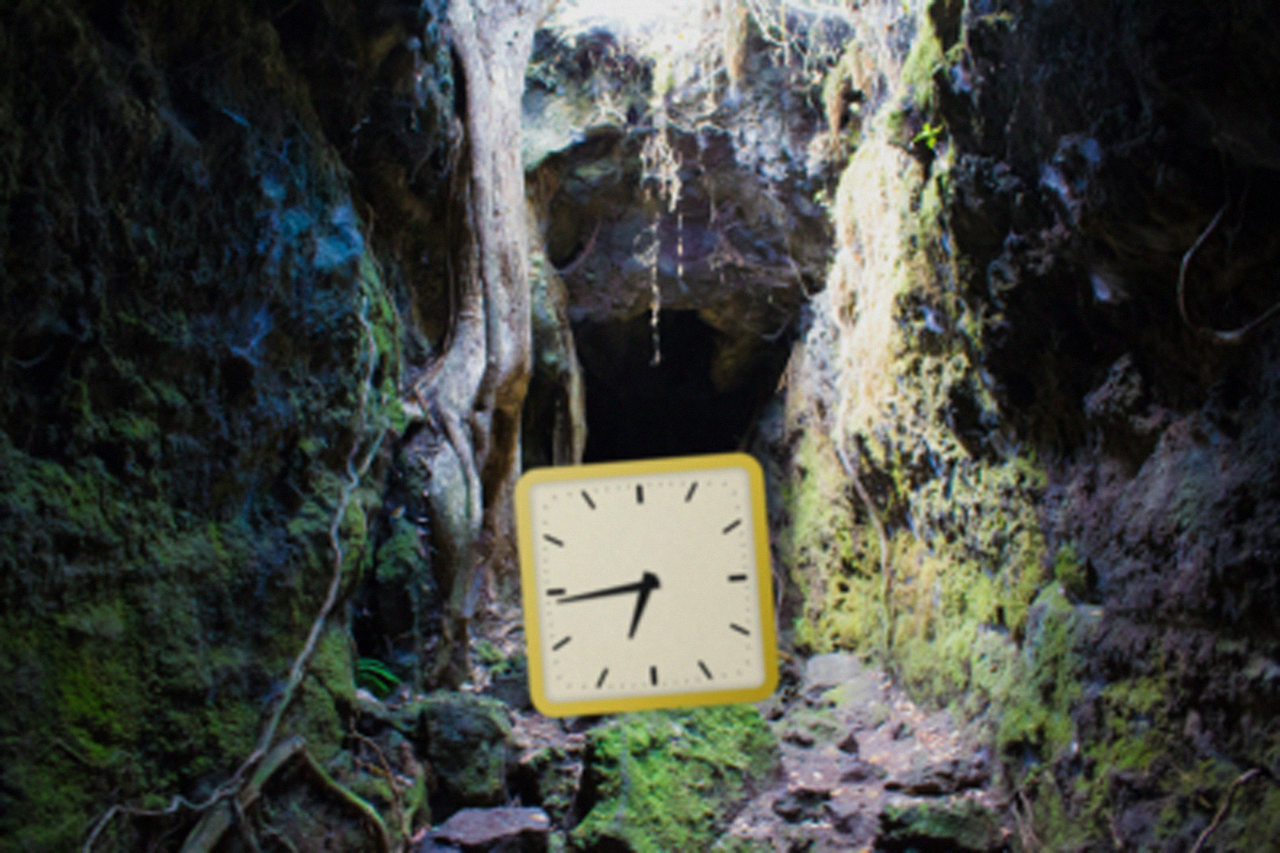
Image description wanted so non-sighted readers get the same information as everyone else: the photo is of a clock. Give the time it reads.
6:44
